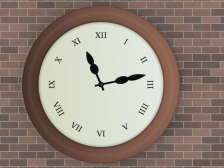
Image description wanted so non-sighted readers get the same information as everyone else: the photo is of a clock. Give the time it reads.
11:13
